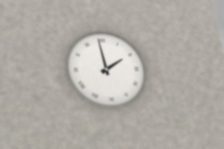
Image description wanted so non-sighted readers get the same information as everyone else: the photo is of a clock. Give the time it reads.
1:59
